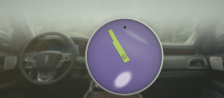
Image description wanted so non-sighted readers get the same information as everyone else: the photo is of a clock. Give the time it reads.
10:55
